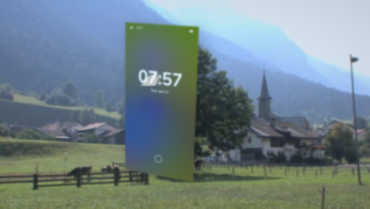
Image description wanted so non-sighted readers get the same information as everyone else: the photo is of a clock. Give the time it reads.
7:57
